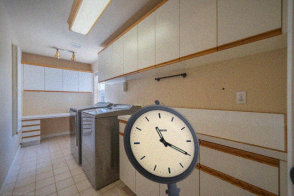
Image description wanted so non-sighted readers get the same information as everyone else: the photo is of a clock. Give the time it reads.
11:20
